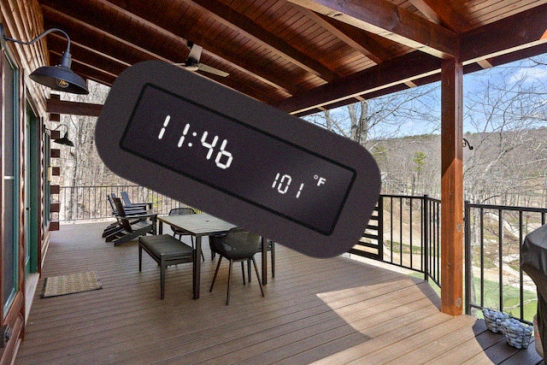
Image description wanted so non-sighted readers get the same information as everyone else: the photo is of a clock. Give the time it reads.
11:46
